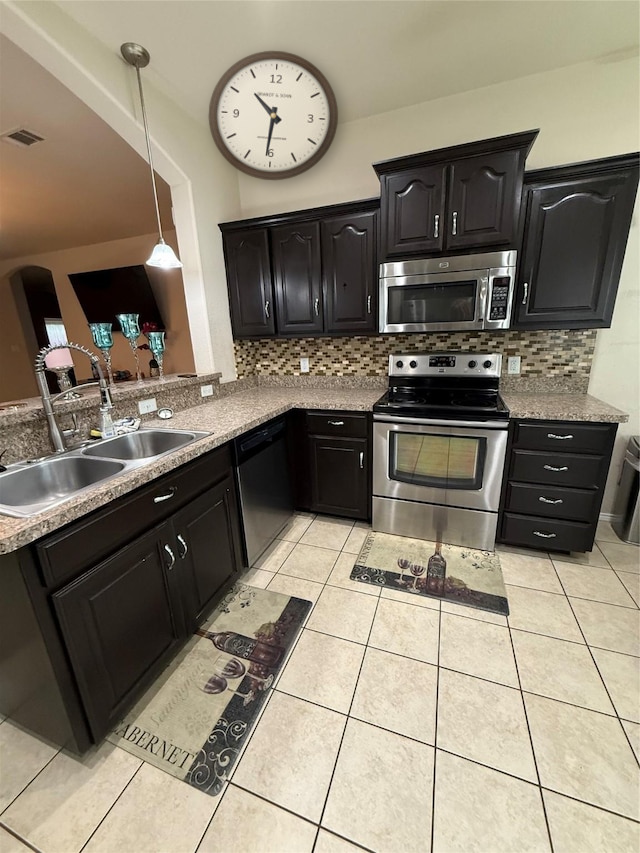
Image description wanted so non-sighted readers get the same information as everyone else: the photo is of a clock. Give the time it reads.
10:31
